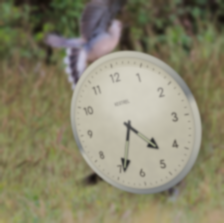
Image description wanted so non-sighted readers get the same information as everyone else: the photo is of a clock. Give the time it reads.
4:34
